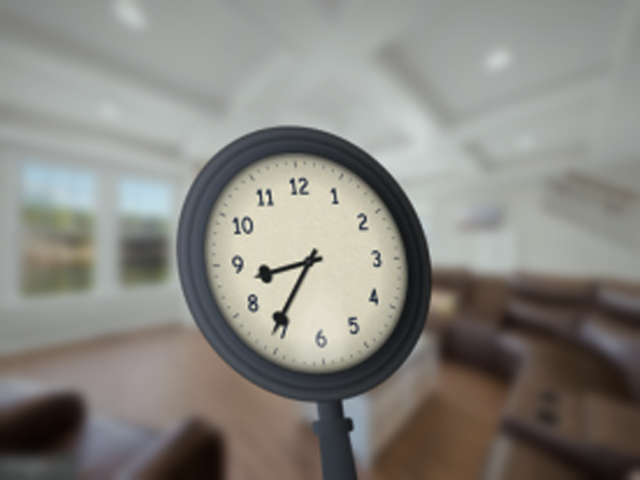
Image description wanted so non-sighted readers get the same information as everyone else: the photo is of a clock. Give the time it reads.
8:36
